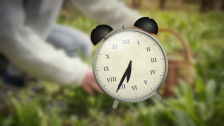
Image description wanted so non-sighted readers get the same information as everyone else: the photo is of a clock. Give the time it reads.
6:36
